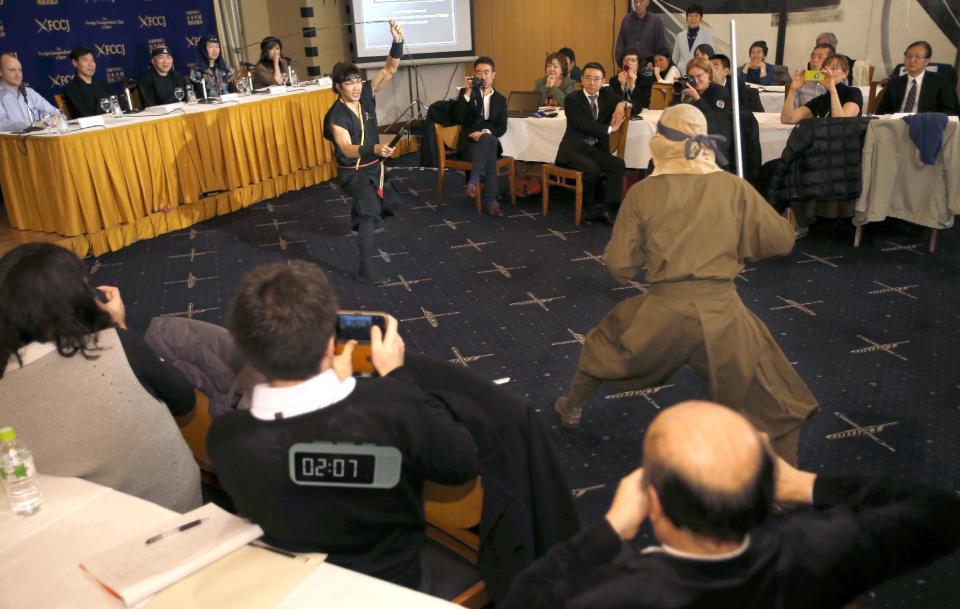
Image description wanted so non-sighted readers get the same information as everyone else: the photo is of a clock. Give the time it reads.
2:07
